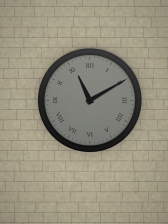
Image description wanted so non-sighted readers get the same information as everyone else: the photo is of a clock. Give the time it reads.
11:10
